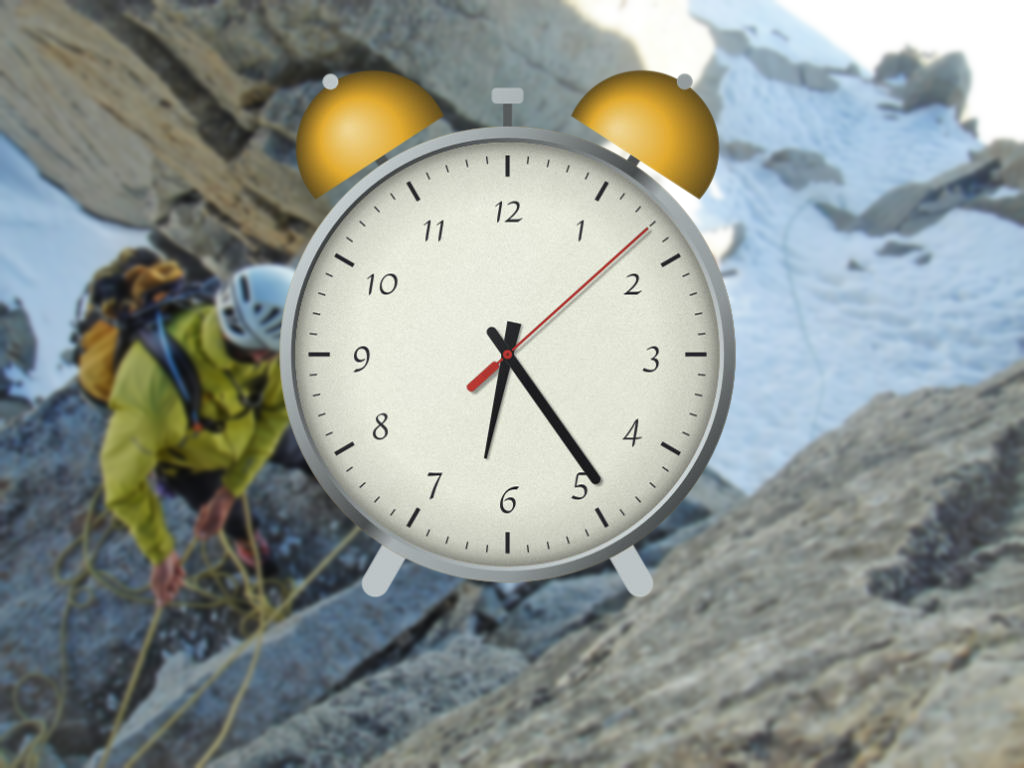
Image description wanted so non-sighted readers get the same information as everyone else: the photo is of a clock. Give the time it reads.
6:24:08
